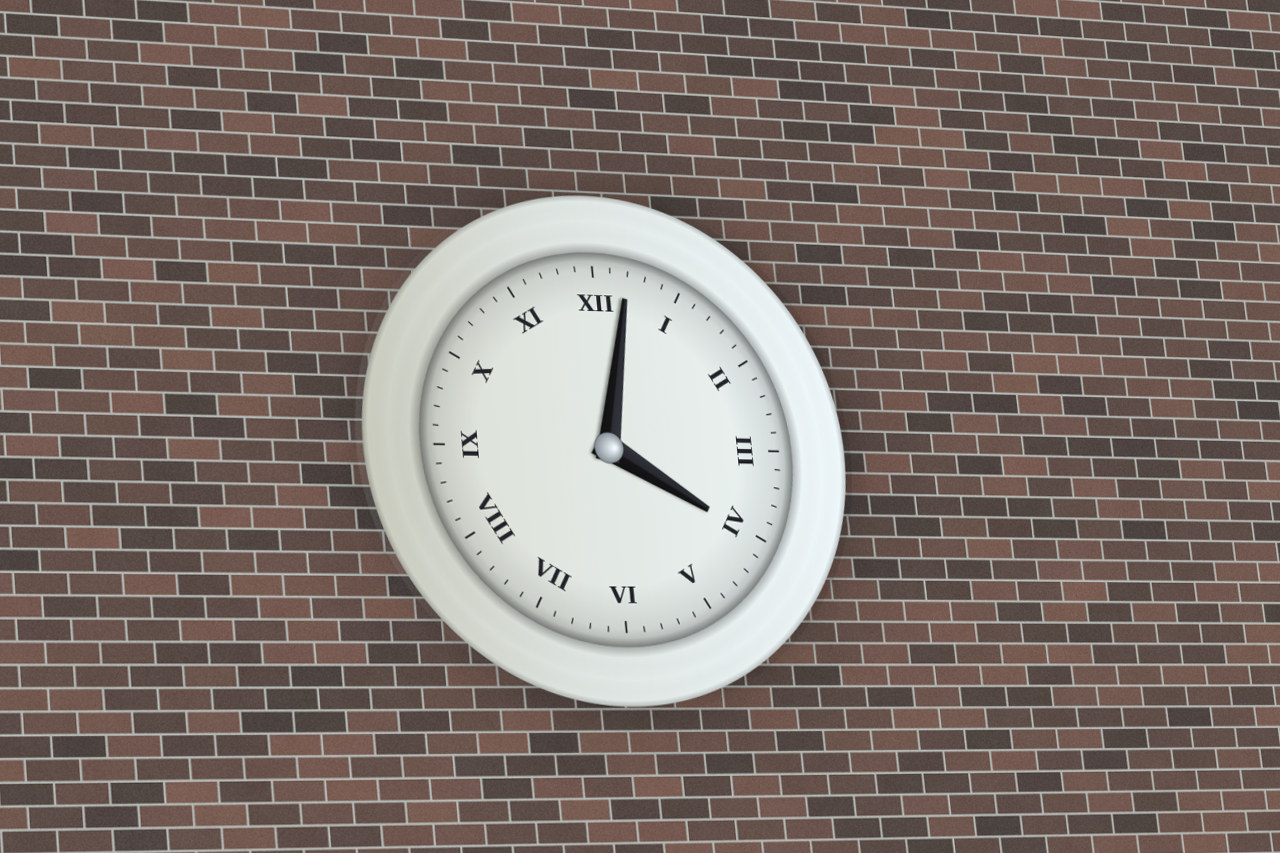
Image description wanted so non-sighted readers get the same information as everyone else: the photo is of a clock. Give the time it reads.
4:02
